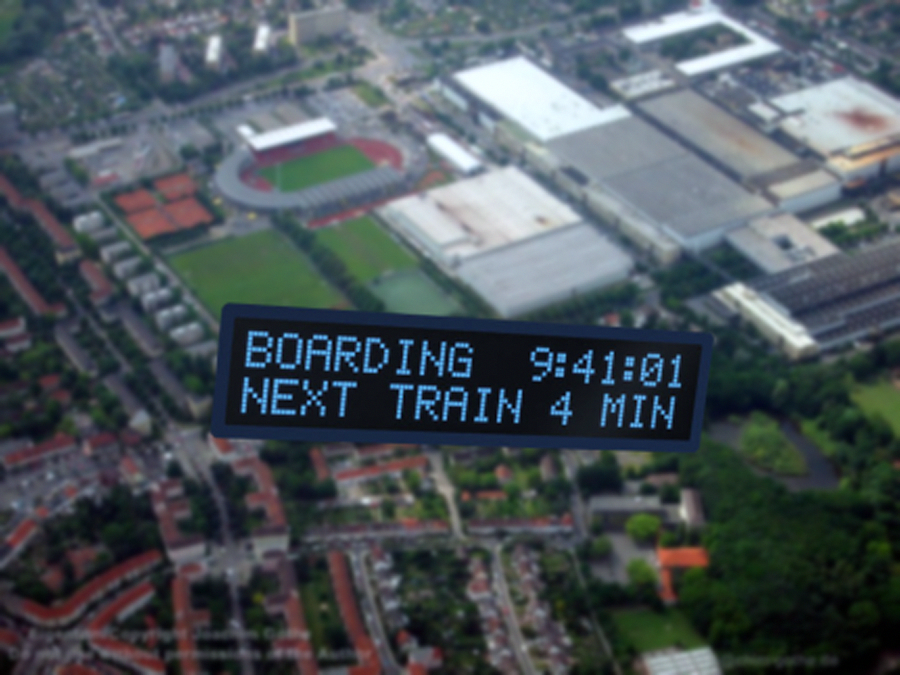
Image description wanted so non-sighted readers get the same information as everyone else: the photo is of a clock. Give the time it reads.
9:41:01
